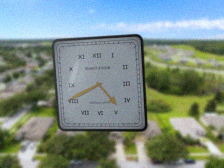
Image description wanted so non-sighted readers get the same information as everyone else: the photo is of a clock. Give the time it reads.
4:41
